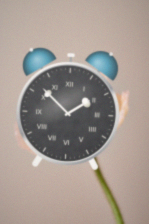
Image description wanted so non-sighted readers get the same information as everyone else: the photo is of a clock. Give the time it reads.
1:52
